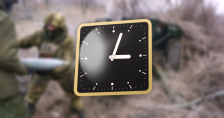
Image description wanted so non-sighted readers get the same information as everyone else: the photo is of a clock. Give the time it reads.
3:03
